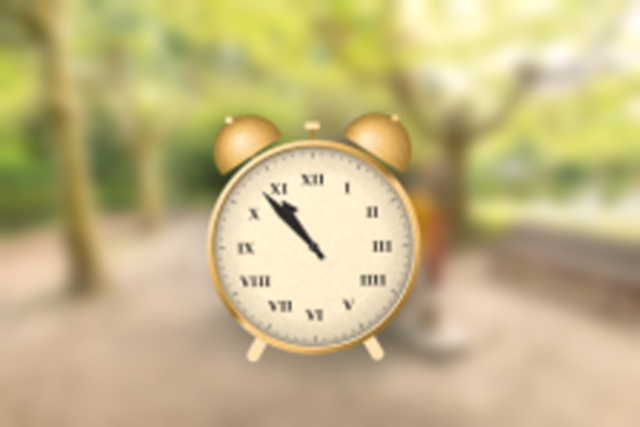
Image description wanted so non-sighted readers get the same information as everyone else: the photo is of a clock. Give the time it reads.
10:53
